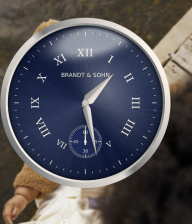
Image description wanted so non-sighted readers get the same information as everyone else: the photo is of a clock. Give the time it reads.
1:28
